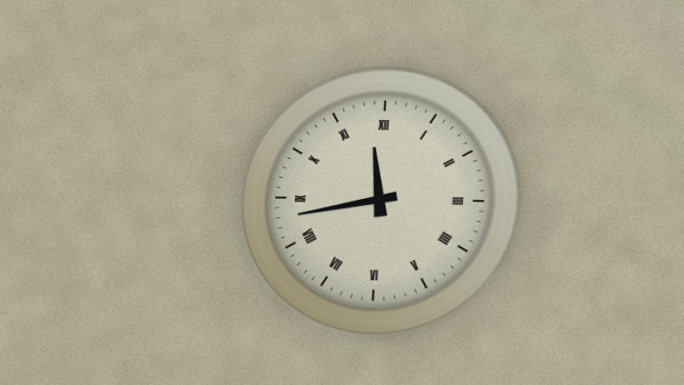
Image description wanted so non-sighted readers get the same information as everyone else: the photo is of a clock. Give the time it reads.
11:43
